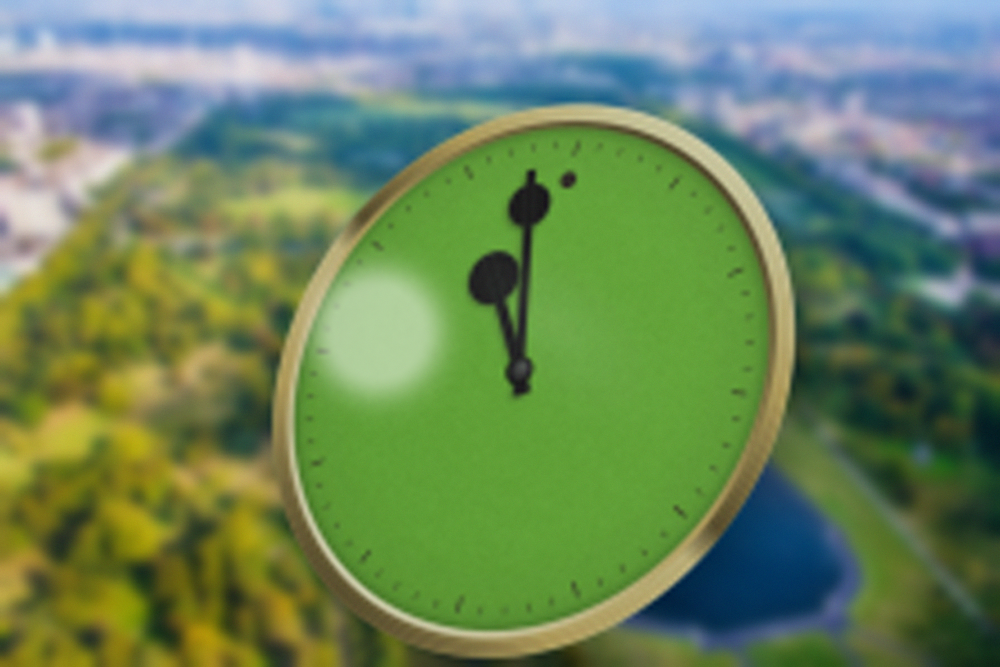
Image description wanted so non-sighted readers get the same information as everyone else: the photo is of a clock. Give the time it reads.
10:58
